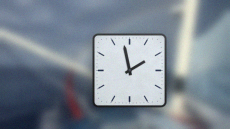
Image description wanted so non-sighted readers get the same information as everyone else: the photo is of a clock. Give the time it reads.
1:58
